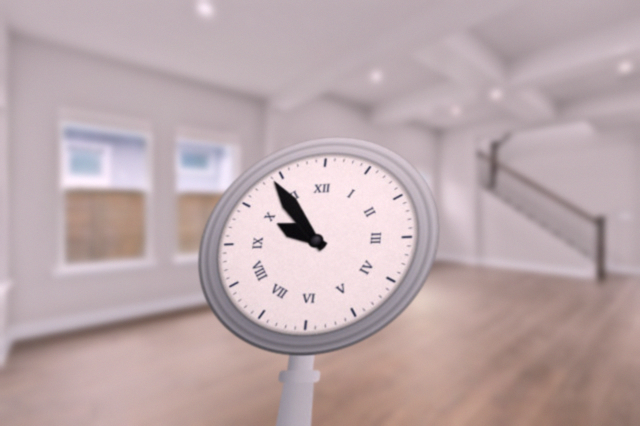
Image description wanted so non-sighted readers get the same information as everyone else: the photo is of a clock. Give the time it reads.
9:54
